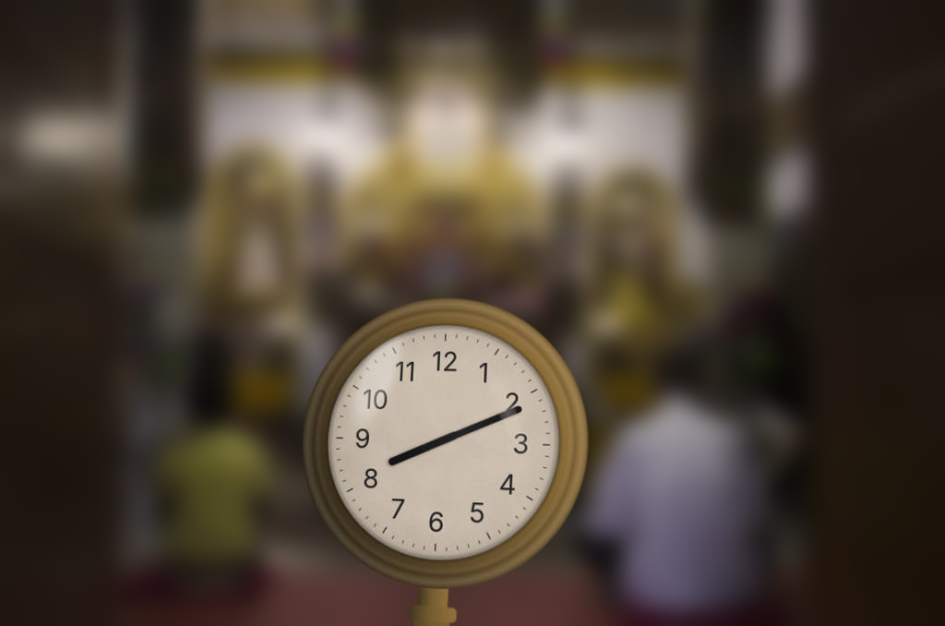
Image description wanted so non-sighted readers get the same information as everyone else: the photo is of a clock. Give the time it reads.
8:11
